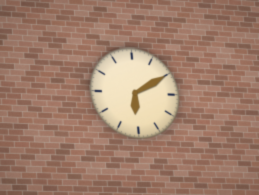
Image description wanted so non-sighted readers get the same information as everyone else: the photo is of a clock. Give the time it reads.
6:10
